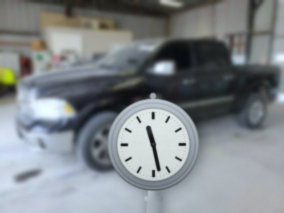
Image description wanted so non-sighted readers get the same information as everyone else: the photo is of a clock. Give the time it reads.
11:28
